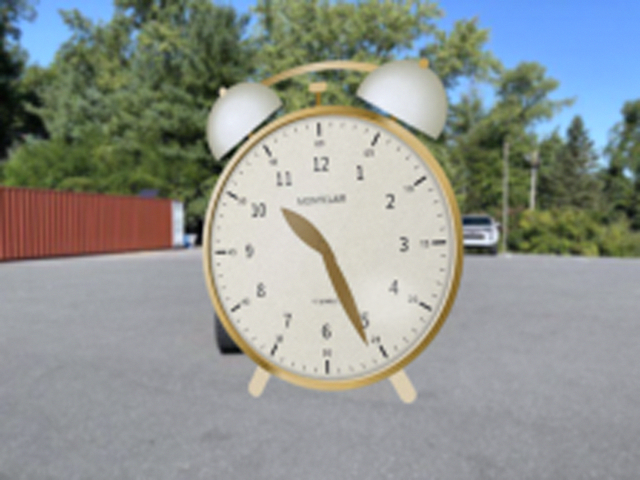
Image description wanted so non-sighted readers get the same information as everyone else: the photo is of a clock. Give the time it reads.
10:26
